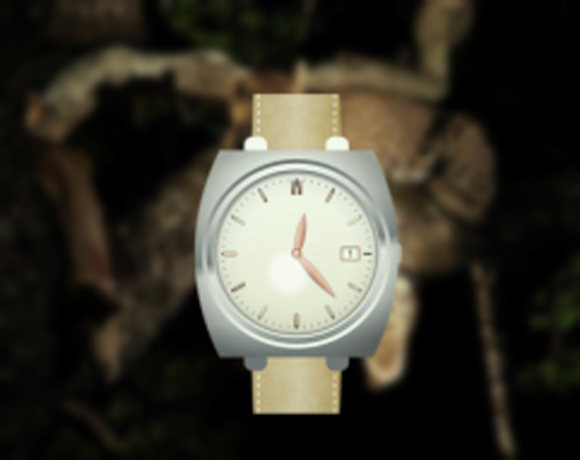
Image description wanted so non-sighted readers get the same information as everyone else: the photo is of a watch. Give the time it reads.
12:23
